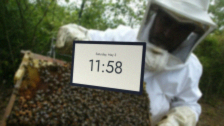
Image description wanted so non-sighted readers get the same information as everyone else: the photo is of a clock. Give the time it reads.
11:58
